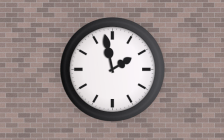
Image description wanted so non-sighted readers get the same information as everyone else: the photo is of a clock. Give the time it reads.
1:58
